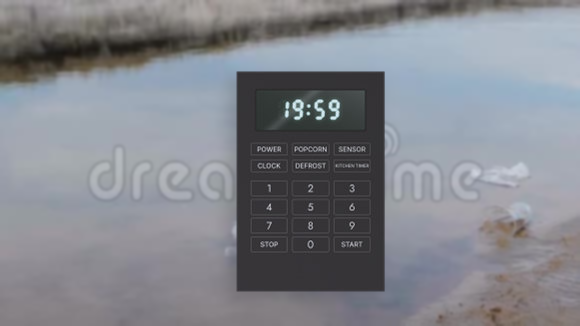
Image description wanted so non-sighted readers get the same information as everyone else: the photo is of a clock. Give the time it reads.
19:59
